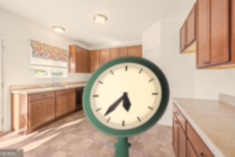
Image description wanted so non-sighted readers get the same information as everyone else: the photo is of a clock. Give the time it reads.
5:37
